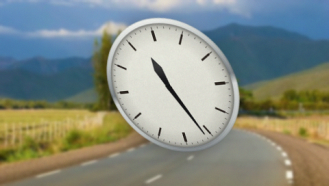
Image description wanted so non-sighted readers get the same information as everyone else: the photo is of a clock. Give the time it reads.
11:26
